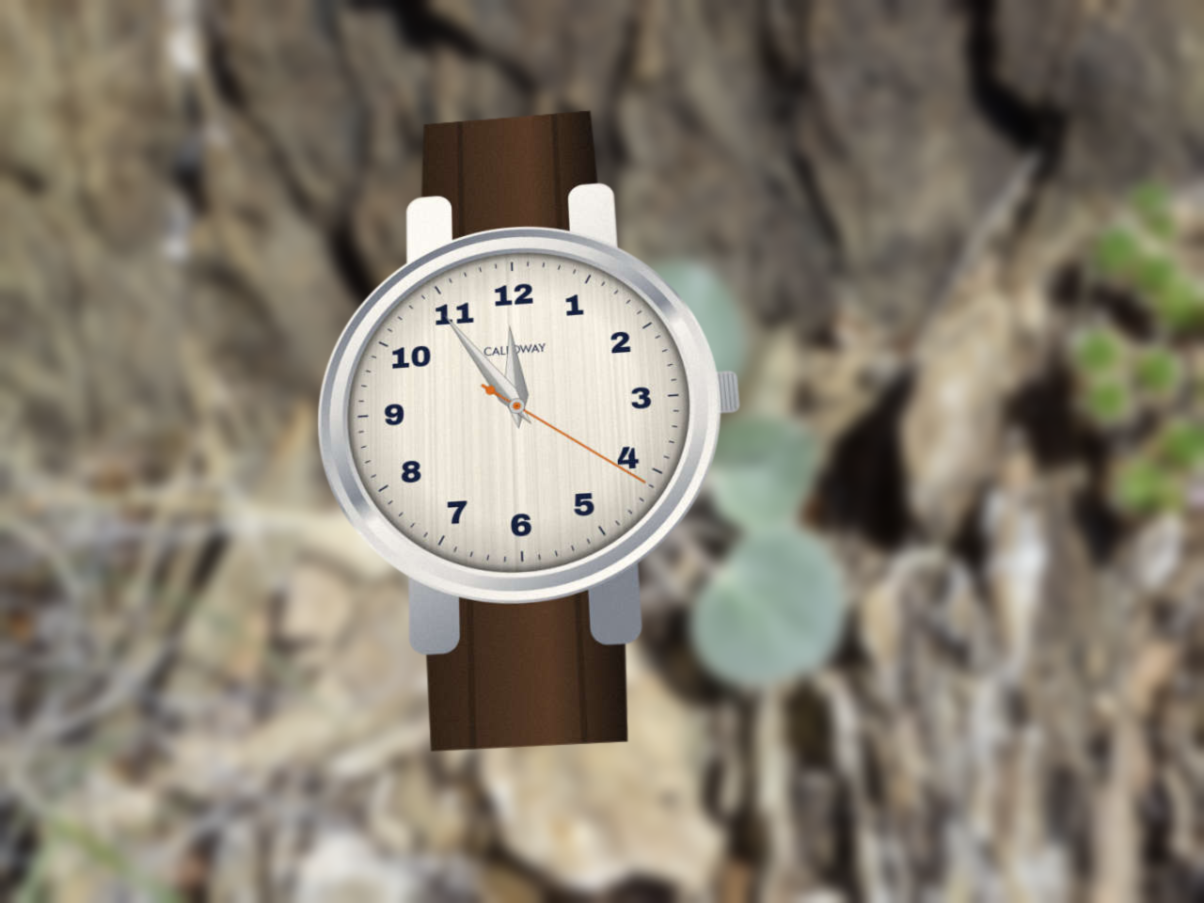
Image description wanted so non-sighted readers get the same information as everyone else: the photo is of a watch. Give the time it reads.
11:54:21
